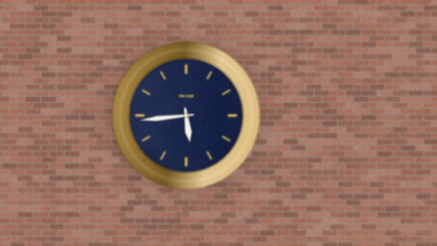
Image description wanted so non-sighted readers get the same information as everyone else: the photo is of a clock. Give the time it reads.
5:44
